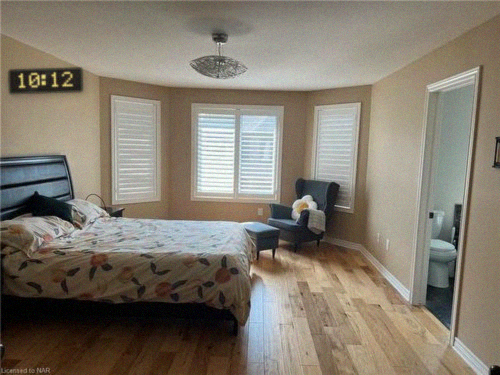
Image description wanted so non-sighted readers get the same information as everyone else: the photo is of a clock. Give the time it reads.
10:12
